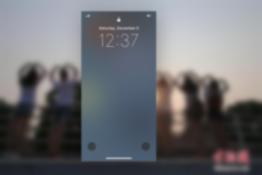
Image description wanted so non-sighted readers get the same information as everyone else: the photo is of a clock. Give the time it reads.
12:37
